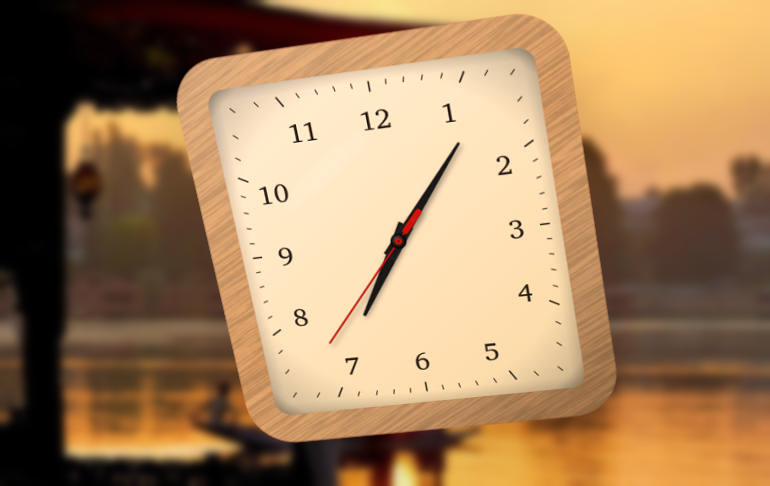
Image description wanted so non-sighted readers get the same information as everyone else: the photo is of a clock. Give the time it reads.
7:06:37
